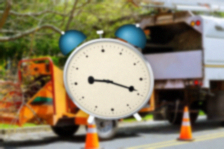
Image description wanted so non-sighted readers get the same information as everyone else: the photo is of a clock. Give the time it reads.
9:19
